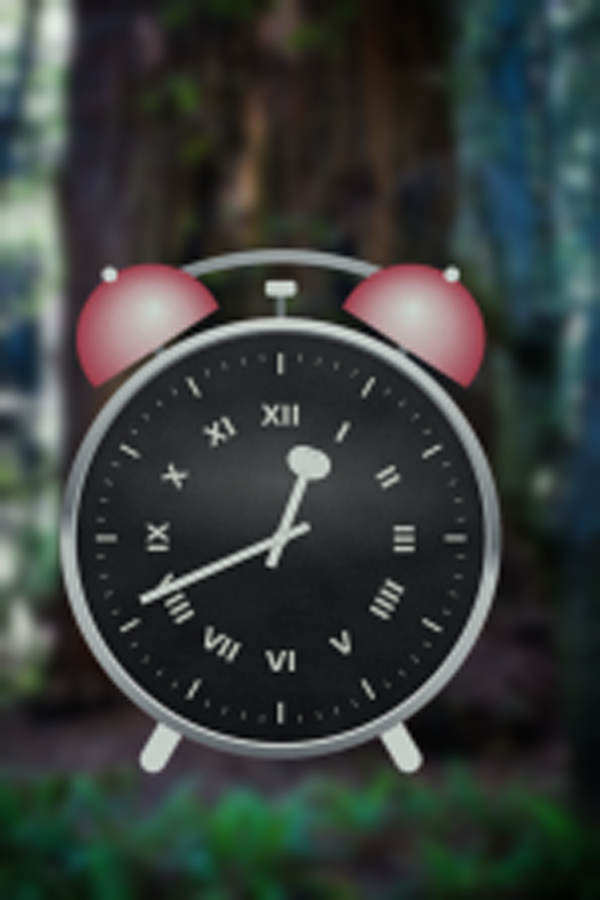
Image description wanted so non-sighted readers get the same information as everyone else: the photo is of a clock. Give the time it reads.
12:41
